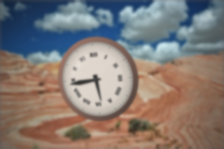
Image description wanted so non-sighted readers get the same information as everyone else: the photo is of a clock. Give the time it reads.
5:44
